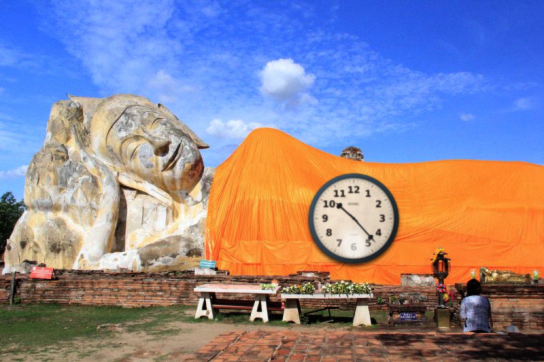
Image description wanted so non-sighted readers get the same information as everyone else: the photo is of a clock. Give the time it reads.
10:23
